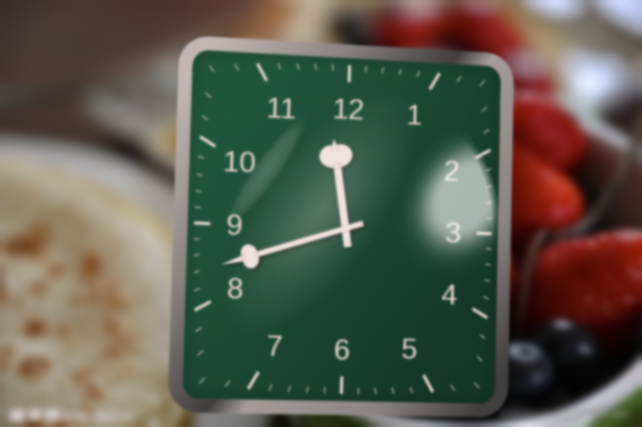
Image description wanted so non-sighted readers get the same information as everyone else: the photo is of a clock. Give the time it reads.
11:42
